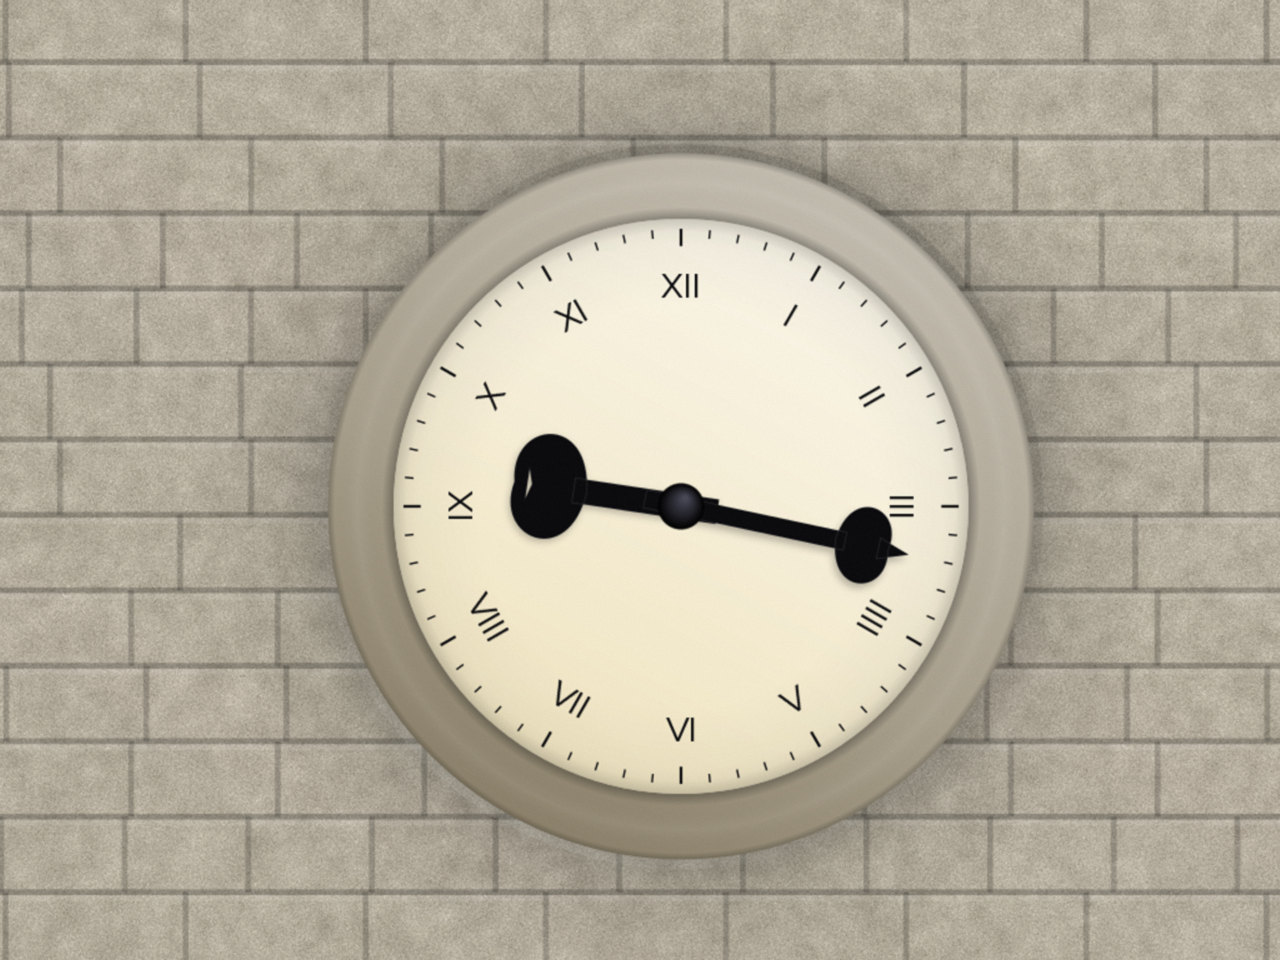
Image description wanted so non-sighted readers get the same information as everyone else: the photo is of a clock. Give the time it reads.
9:17
